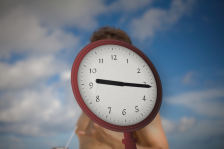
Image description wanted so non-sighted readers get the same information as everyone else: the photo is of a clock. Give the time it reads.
9:16
